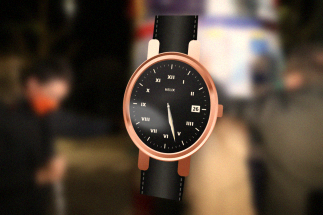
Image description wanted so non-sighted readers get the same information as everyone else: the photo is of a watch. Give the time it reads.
5:27
